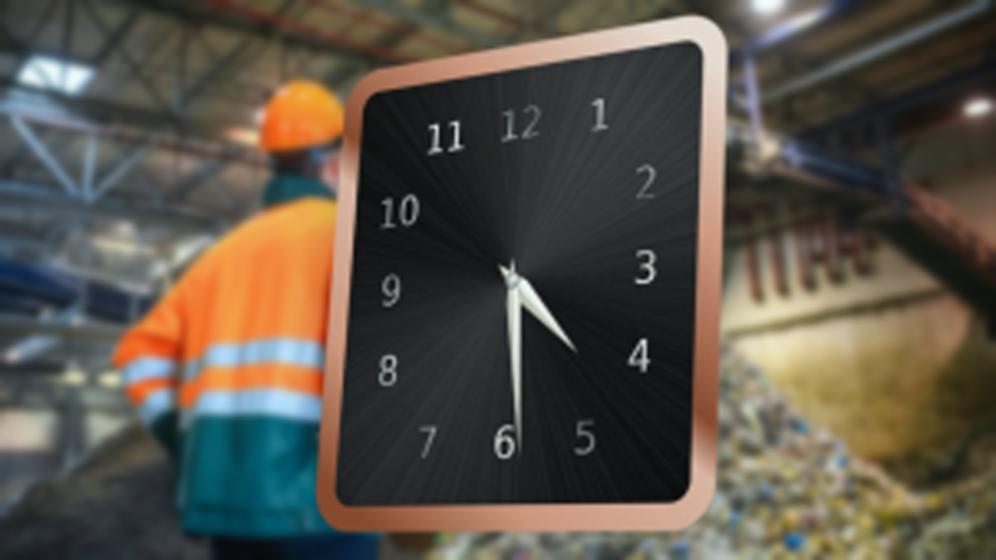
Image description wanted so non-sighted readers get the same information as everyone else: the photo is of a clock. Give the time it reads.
4:29
